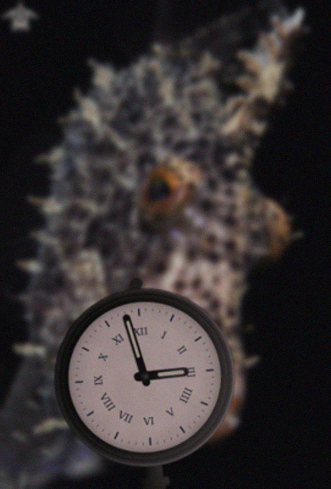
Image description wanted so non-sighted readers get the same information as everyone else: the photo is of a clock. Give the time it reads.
2:58
